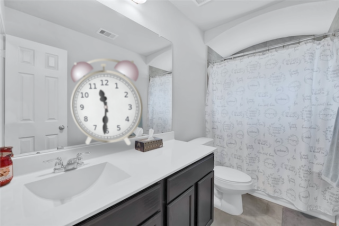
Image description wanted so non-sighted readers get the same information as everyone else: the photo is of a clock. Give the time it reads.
11:31
